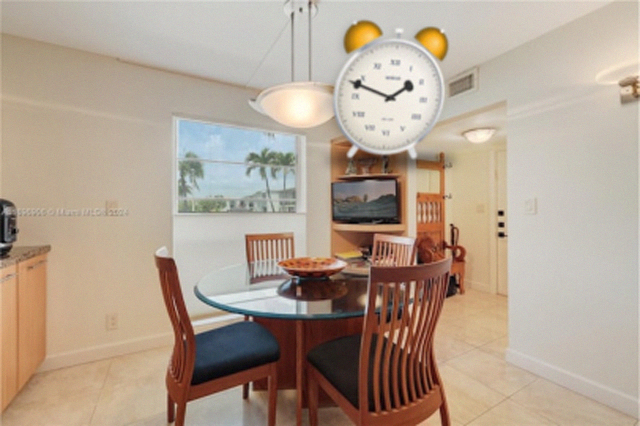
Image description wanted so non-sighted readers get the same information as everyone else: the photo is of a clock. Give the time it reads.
1:48
